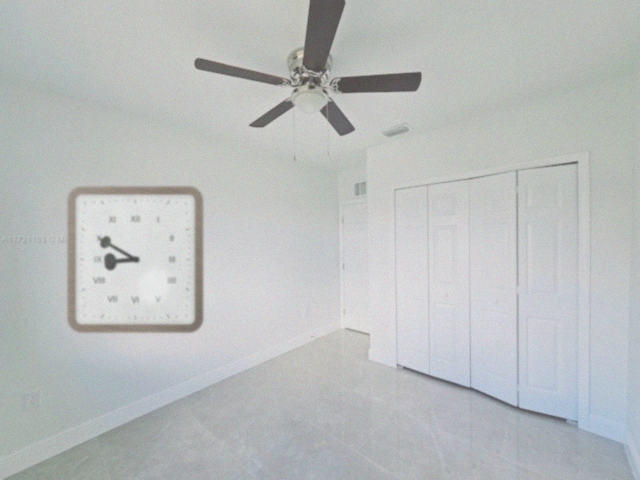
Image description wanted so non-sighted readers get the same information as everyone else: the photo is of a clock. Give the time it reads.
8:50
